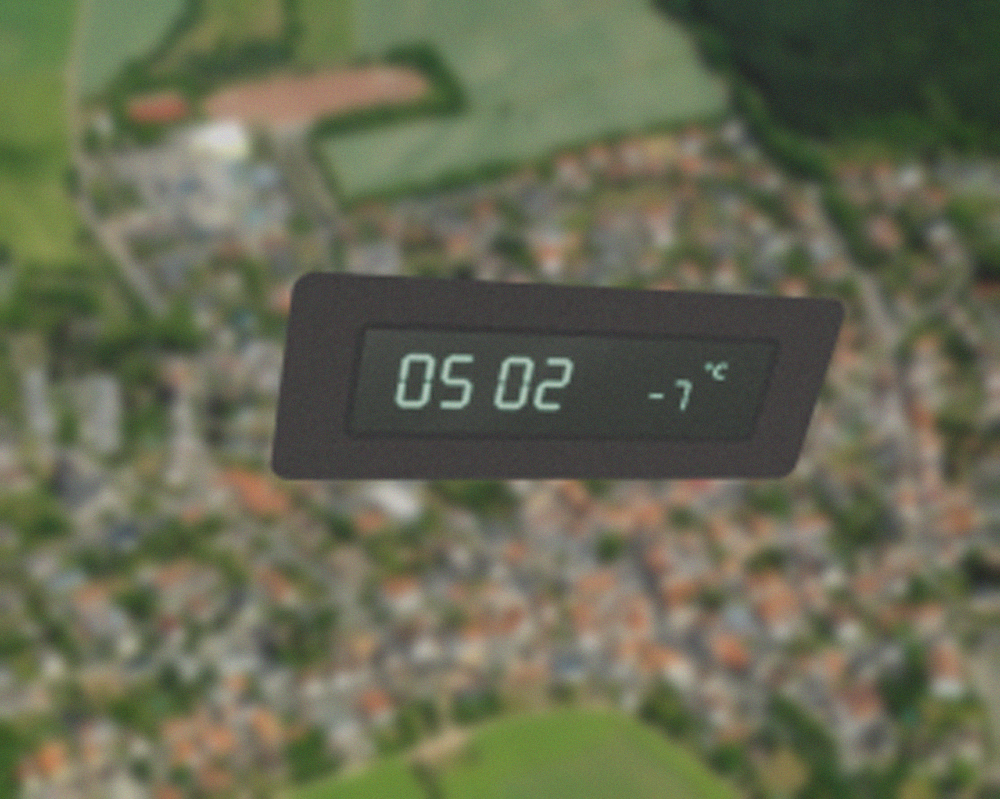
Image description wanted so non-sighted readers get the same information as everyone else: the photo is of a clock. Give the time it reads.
5:02
